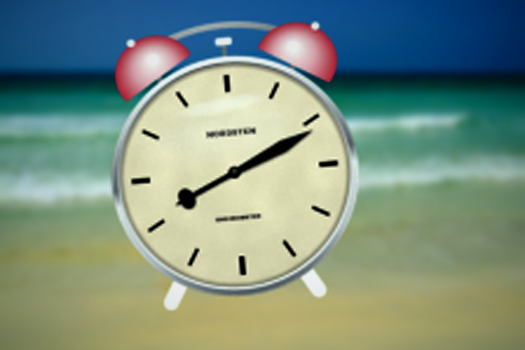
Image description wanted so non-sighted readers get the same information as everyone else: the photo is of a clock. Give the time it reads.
8:11
